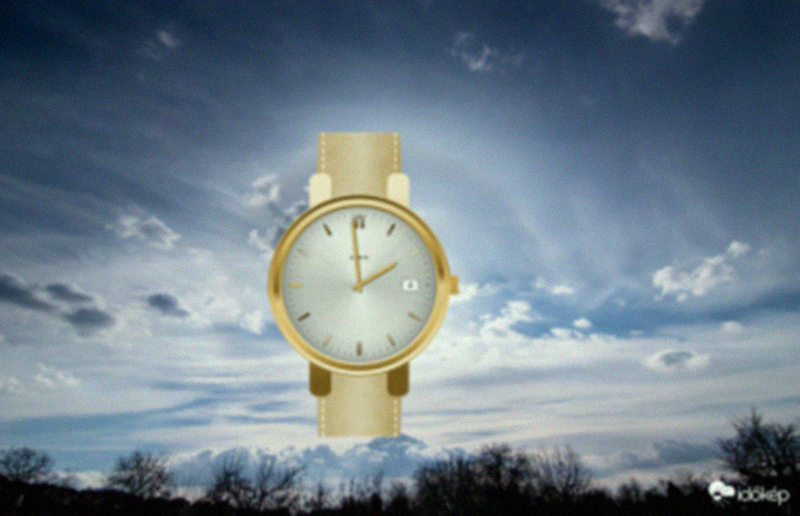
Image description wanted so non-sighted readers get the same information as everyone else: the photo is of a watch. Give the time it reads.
1:59
